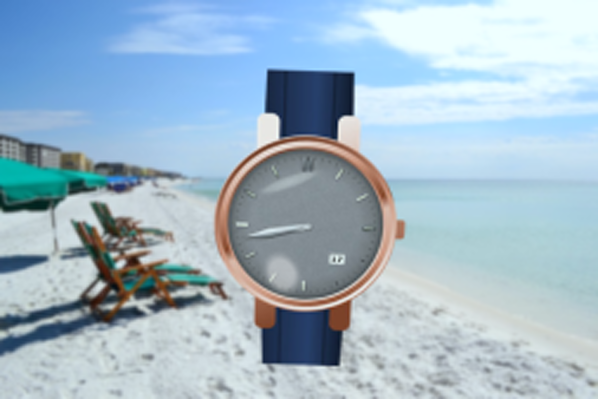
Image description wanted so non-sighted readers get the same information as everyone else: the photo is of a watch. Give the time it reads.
8:43
